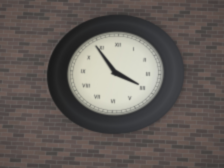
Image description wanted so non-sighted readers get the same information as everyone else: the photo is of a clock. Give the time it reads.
3:54
